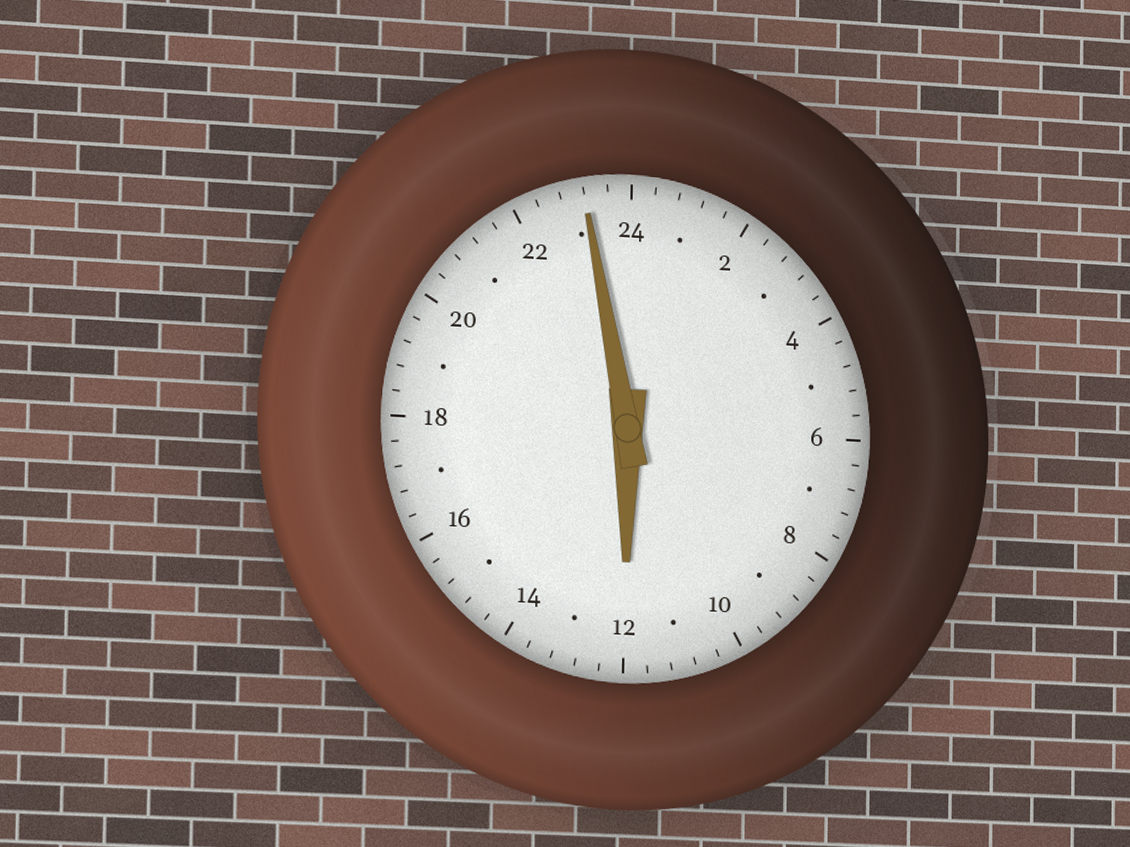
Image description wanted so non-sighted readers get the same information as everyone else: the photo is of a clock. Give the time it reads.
11:58
